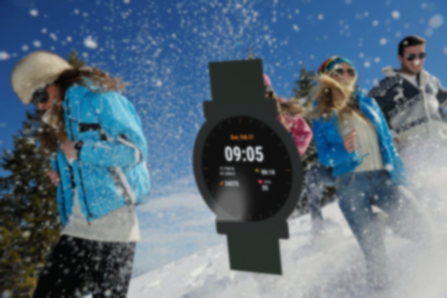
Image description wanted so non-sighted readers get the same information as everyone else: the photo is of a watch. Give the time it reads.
9:05
